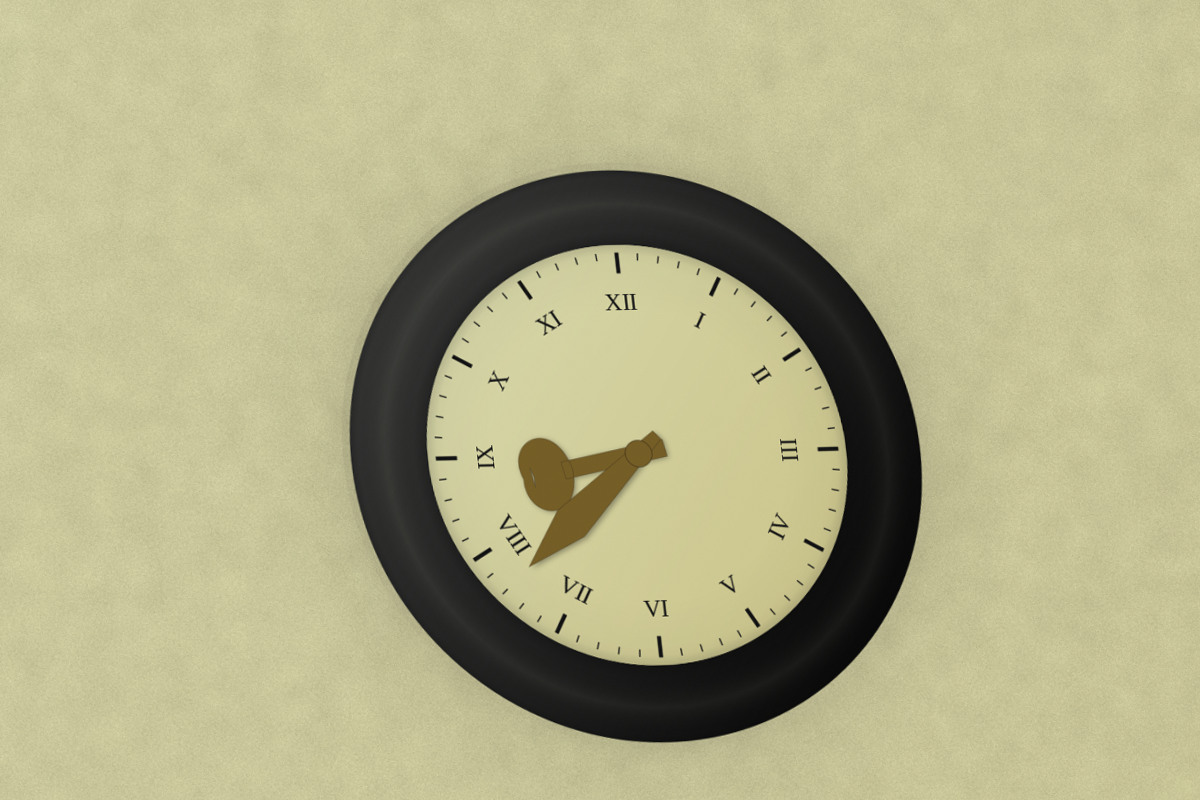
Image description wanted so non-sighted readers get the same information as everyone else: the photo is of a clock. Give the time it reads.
8:38
